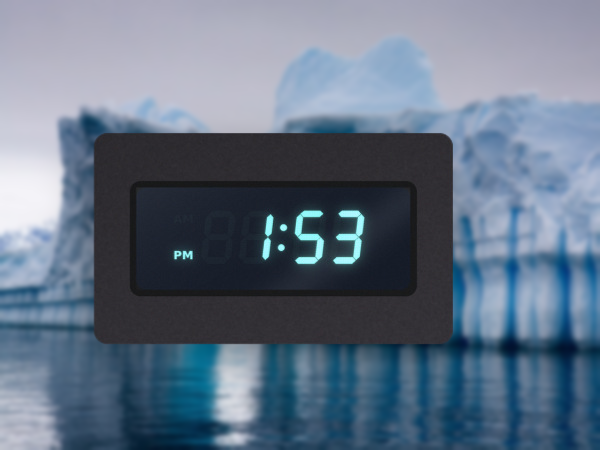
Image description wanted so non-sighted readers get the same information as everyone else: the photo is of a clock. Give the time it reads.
1:53
